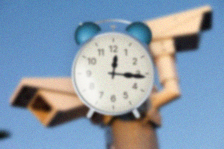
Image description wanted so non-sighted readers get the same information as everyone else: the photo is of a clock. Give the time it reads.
12:16
